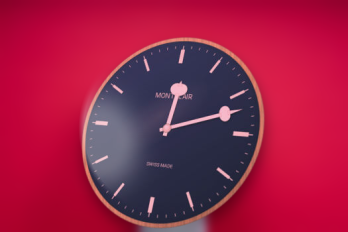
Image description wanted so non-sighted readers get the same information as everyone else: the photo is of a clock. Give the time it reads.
12:12
